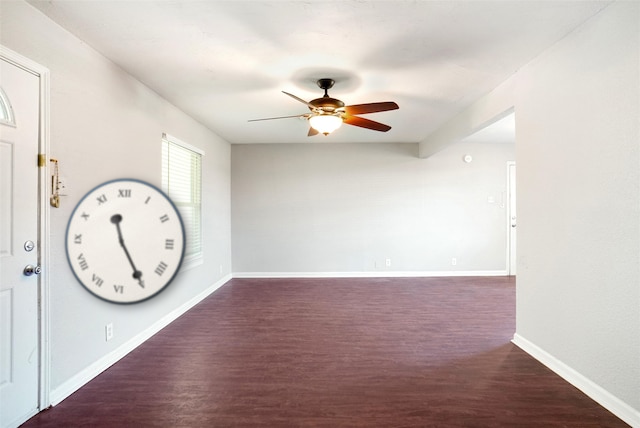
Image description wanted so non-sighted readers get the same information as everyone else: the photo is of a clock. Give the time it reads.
11:25
